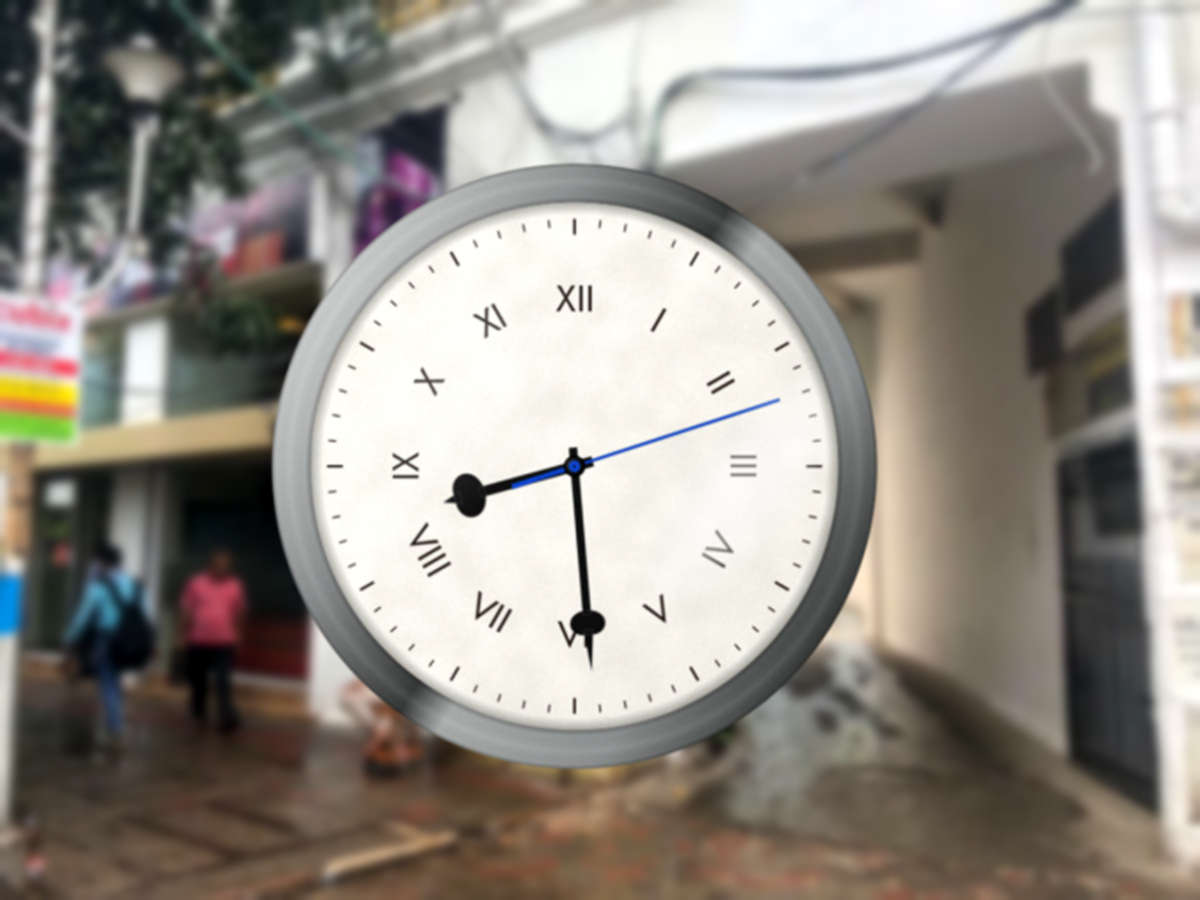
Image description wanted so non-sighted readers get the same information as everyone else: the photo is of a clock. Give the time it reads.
8:29:12
